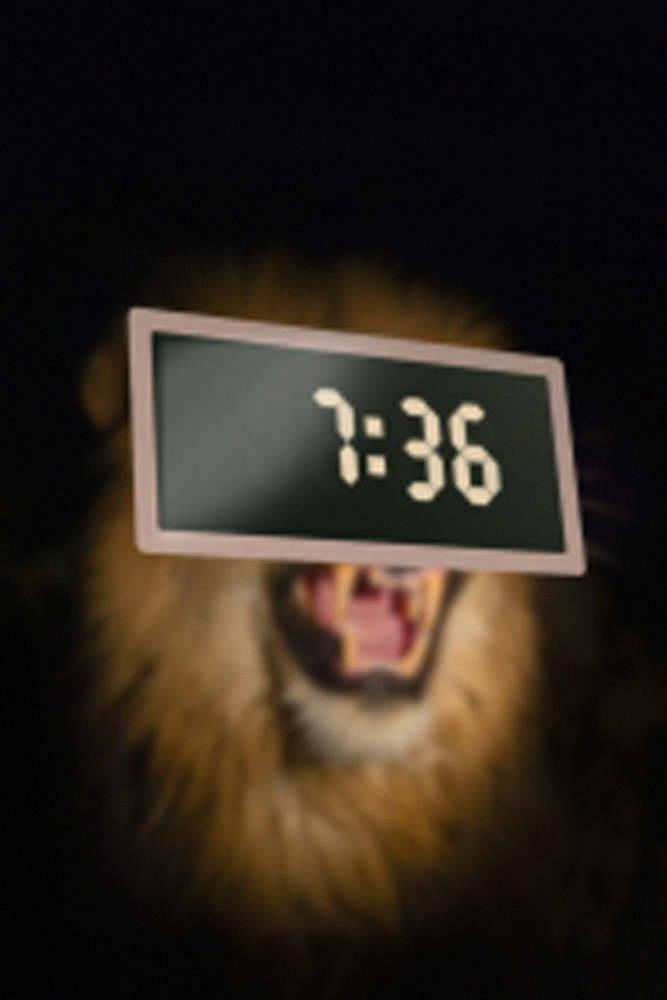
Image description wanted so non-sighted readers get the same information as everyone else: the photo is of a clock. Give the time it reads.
7:36
